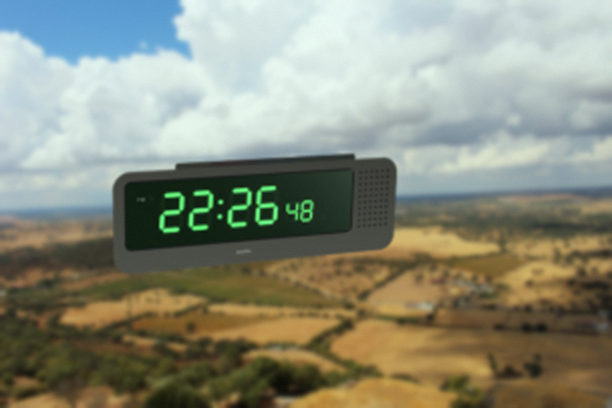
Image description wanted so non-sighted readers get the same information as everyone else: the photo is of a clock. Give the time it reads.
22:26:48
